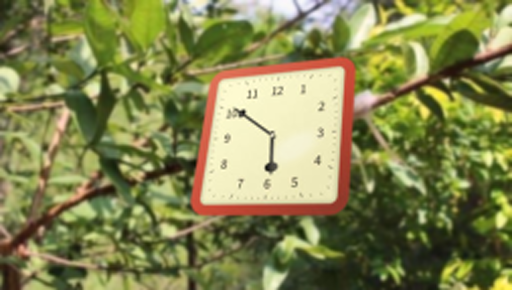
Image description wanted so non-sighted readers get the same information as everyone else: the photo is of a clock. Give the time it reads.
5:51
